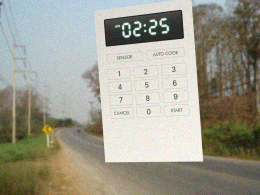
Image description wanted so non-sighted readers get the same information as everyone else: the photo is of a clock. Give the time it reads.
2:25
